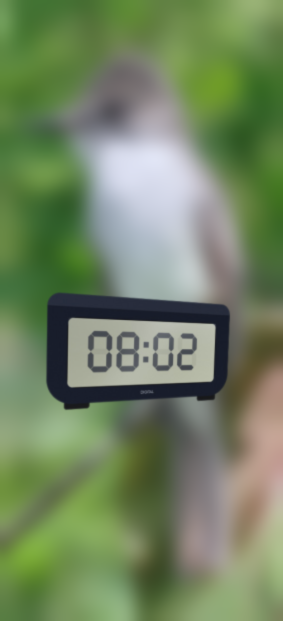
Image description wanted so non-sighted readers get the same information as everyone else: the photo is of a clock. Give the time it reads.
8:02
